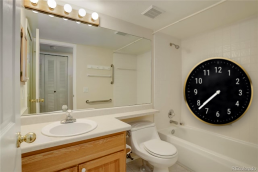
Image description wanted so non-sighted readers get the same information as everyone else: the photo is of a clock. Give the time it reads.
7:38
